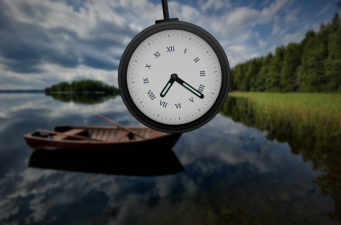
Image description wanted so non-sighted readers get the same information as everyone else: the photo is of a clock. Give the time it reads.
7:22
